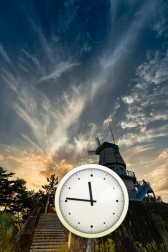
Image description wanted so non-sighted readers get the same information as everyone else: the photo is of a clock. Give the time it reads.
11:46
